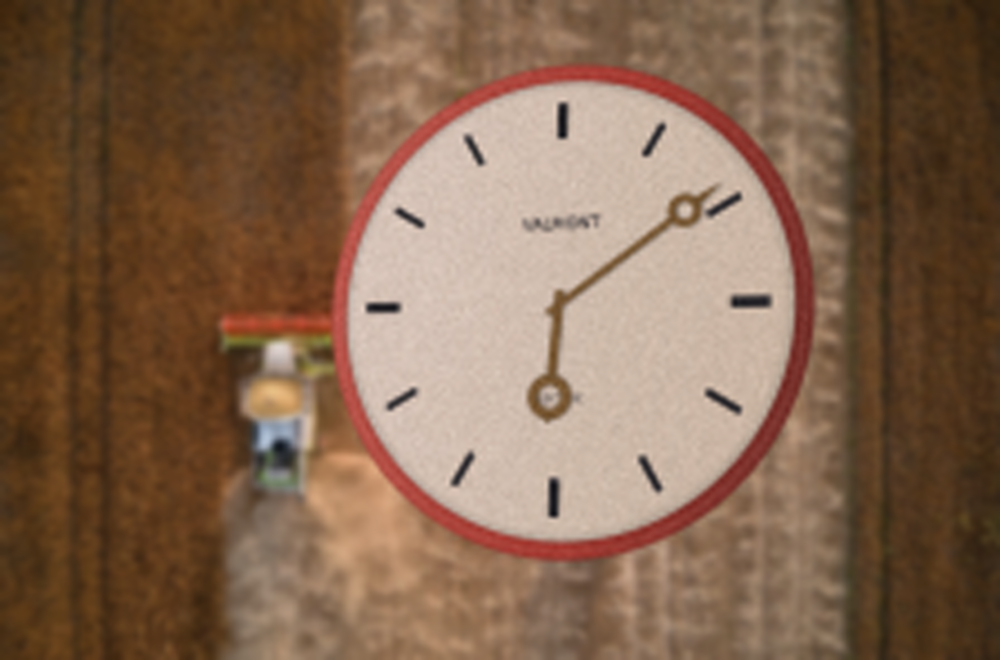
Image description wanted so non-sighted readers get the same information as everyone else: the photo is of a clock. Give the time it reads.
6:09
